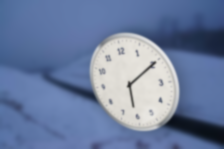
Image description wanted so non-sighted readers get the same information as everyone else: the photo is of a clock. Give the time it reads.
6:10
